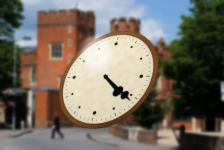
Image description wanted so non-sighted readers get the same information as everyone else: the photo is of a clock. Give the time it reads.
4:21
